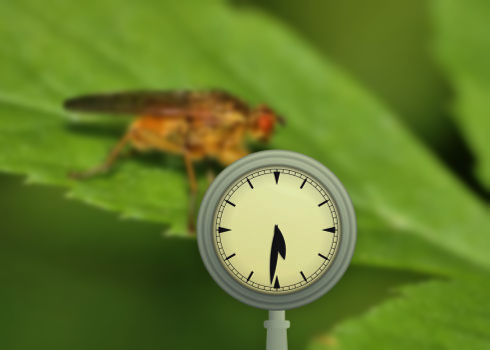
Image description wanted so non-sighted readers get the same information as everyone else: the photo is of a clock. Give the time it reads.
5:31
